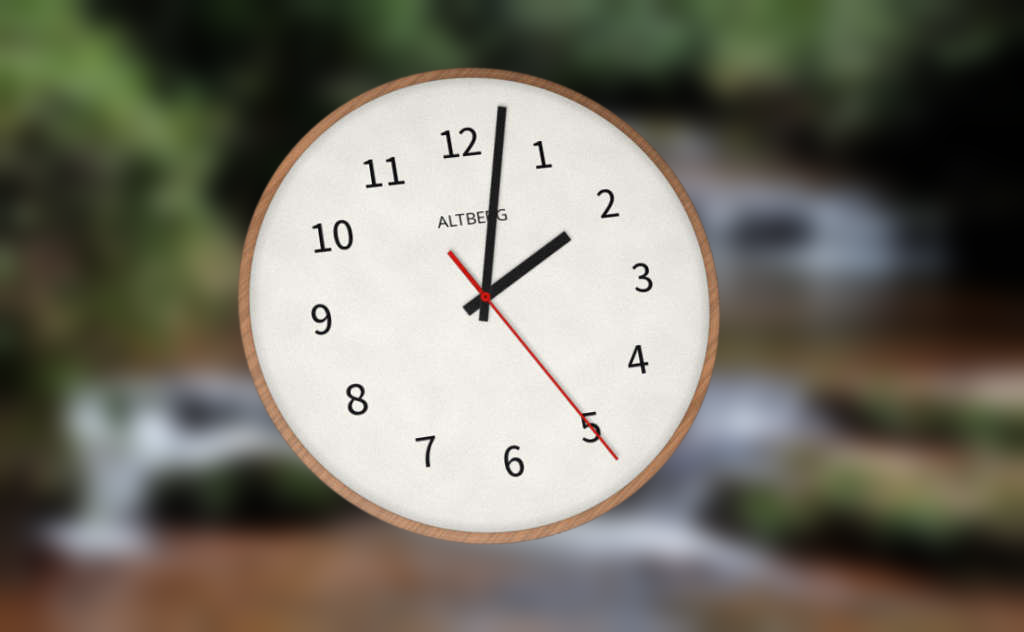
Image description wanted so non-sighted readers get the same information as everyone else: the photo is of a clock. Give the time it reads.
2:02:25
